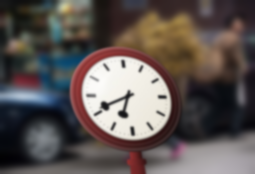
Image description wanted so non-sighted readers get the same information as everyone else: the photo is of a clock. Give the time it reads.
6:41
